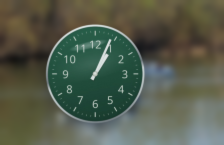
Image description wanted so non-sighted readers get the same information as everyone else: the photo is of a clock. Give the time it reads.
1:04
